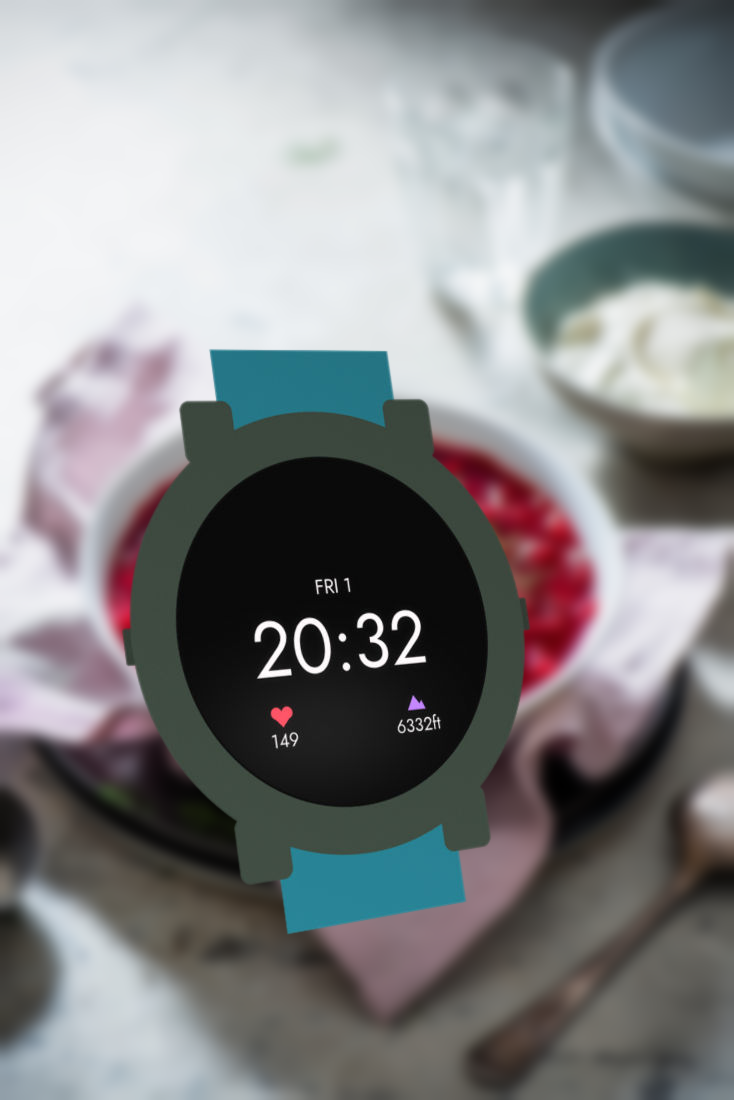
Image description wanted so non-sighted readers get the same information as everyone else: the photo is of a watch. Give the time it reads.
20:32
